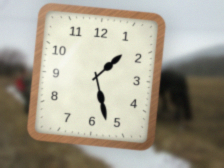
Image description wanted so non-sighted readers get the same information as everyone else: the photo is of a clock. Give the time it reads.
1:27
